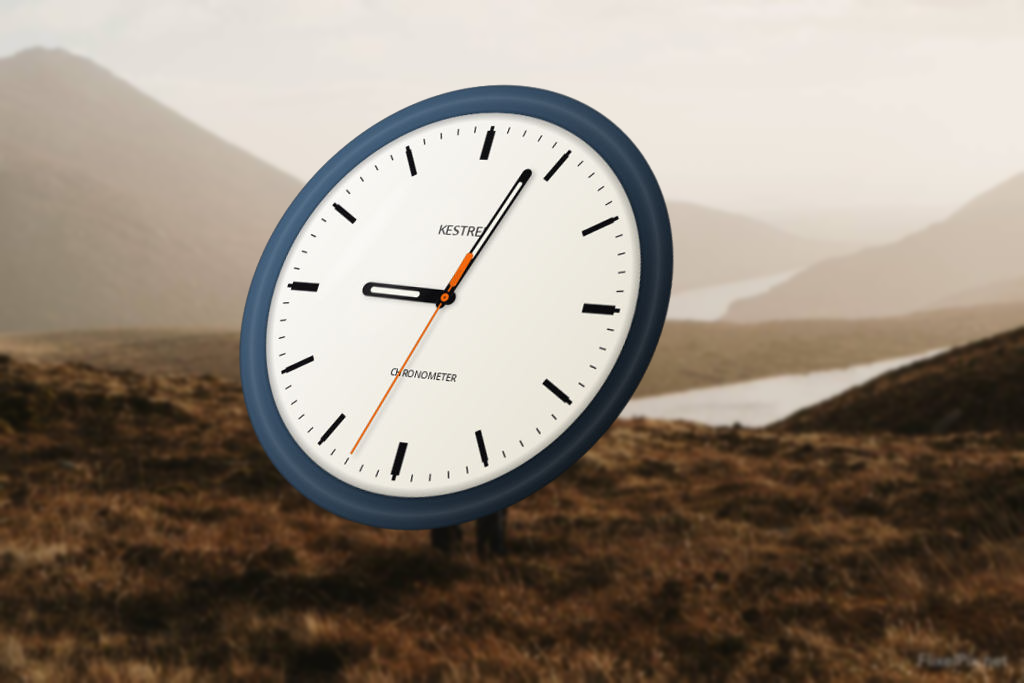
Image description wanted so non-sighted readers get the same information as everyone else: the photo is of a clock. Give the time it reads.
9:03:33
